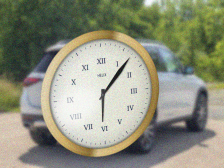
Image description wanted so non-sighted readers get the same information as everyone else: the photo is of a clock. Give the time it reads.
6:07
